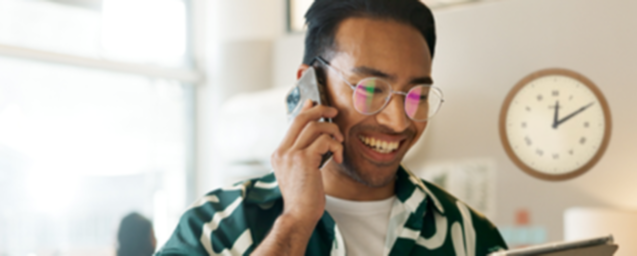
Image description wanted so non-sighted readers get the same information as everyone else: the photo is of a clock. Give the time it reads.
12:10
